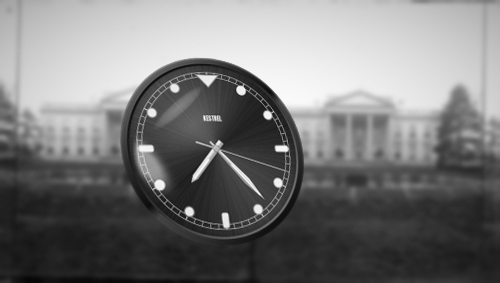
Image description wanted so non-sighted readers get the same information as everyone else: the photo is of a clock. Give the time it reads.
7:23:18
